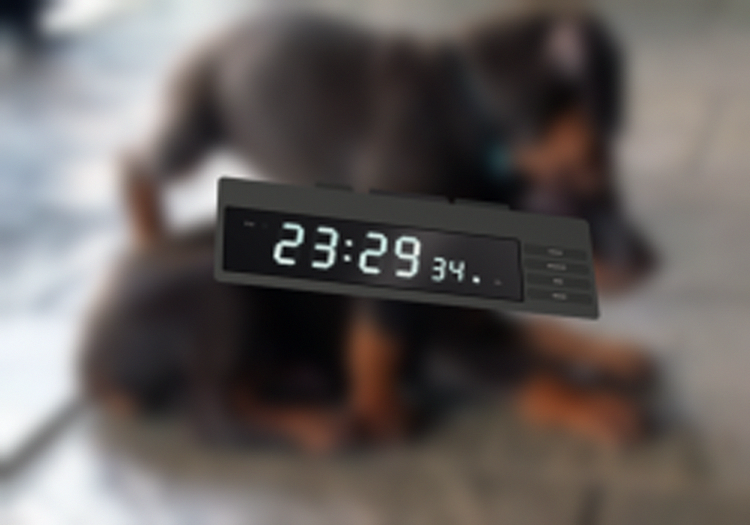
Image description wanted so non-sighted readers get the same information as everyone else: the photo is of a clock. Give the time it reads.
23:29:34
